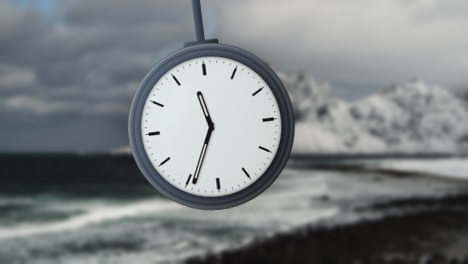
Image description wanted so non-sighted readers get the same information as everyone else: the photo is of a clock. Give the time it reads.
11:34
